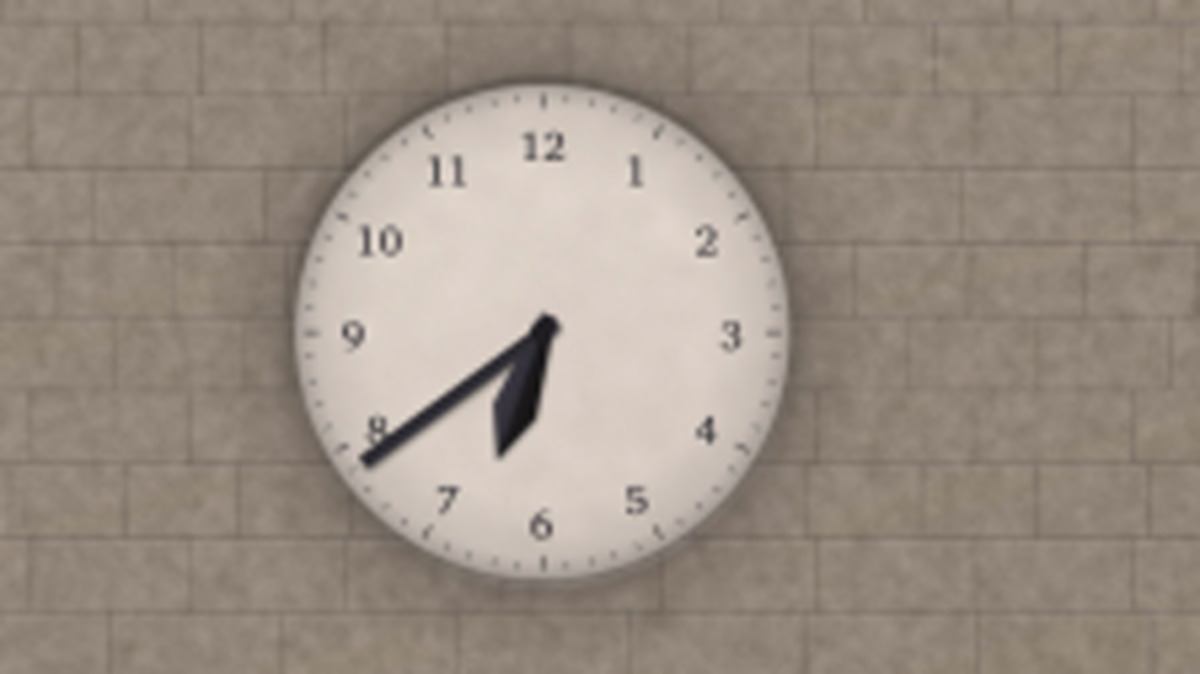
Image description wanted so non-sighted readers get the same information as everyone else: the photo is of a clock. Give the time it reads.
6:39
